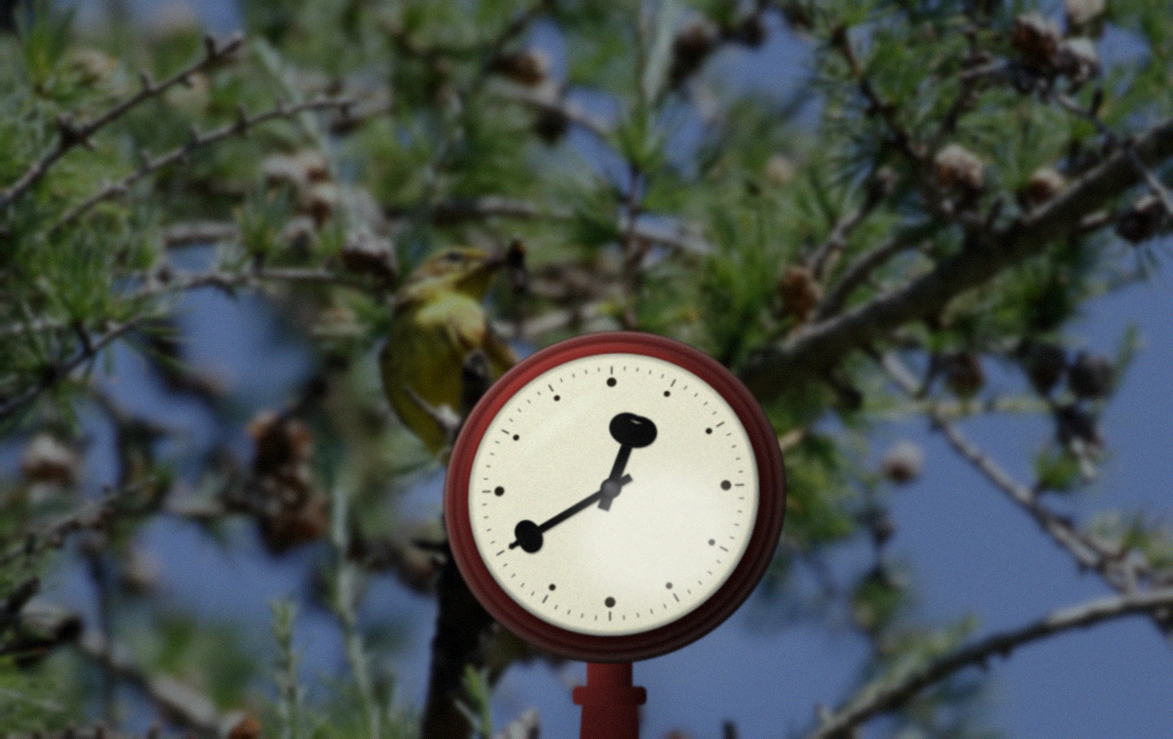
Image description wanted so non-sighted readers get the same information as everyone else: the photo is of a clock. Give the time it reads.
12:40
